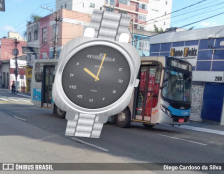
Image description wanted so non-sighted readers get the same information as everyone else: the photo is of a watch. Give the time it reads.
10:01
